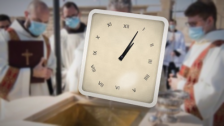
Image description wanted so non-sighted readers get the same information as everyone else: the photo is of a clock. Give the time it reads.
1:04
